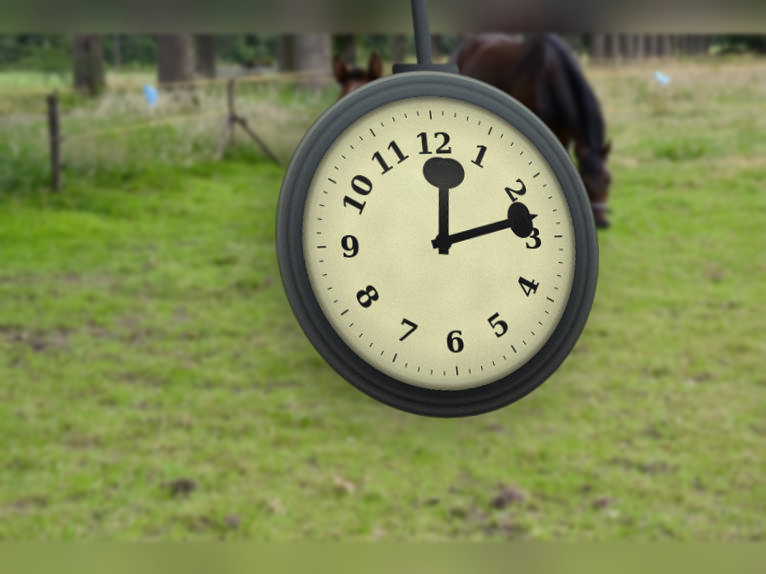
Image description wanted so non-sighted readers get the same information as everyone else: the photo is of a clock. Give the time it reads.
12:13
